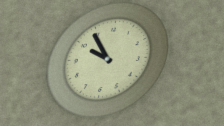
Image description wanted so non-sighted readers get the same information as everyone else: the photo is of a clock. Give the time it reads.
9:54
